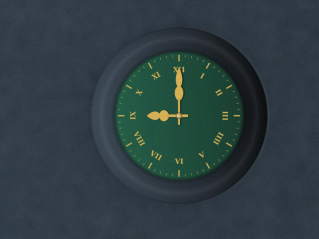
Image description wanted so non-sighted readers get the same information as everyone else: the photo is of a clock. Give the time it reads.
9:00
